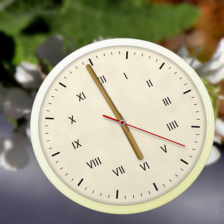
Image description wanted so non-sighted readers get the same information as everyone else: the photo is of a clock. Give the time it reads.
5:59:23
